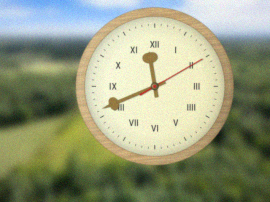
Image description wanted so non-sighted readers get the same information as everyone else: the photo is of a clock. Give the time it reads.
11:41:10
